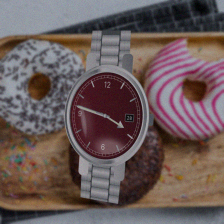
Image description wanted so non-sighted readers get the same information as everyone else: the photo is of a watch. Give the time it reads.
3:47
